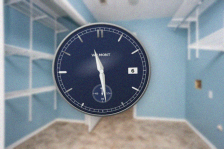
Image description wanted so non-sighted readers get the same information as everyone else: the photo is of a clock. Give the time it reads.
11:29
